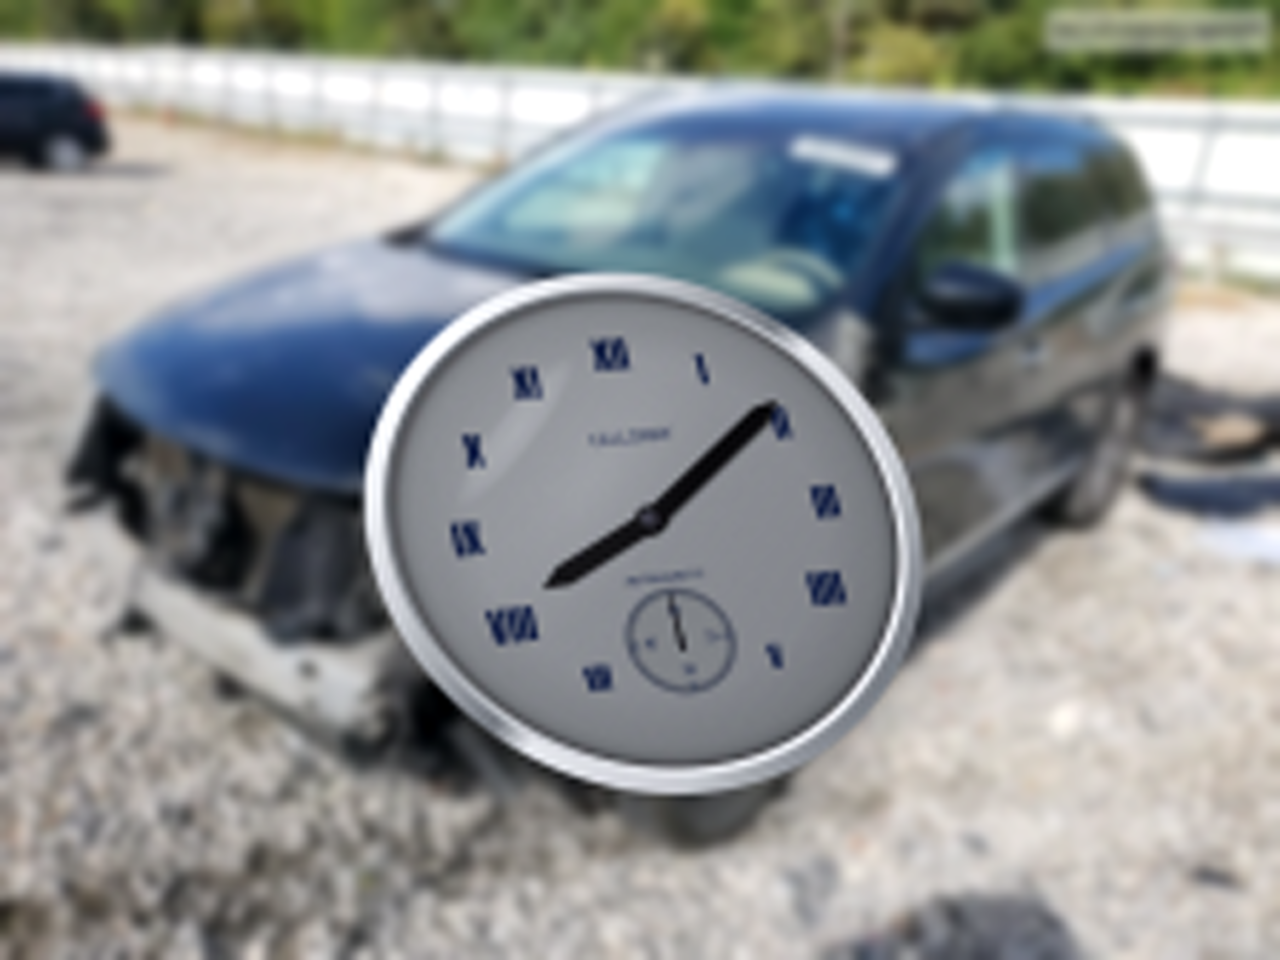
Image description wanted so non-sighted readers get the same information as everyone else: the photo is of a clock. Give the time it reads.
8:09
